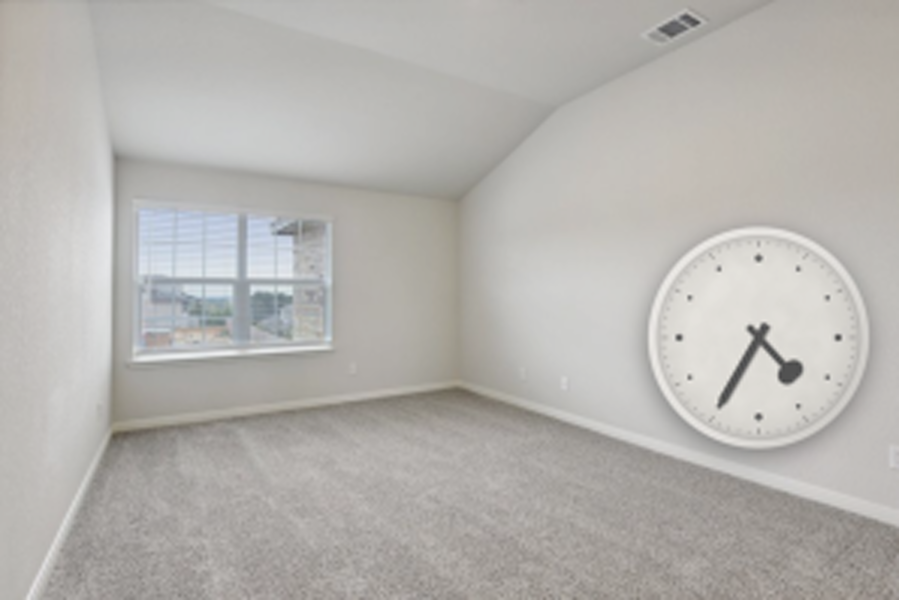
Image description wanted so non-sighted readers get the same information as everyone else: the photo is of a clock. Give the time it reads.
4:35
